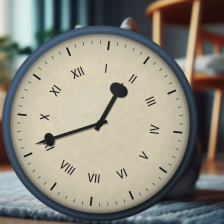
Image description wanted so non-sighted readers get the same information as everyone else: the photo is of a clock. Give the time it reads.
1:46
